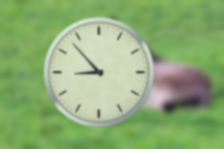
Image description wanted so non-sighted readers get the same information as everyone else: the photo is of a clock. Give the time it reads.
8:53
